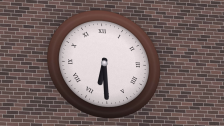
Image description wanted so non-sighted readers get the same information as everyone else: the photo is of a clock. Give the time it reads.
6:30
